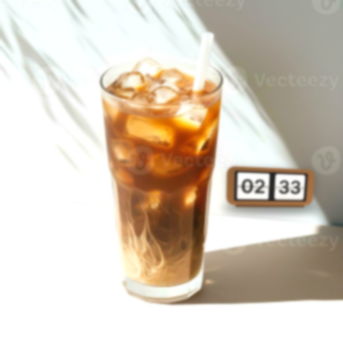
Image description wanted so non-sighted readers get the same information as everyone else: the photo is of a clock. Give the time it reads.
2:33
